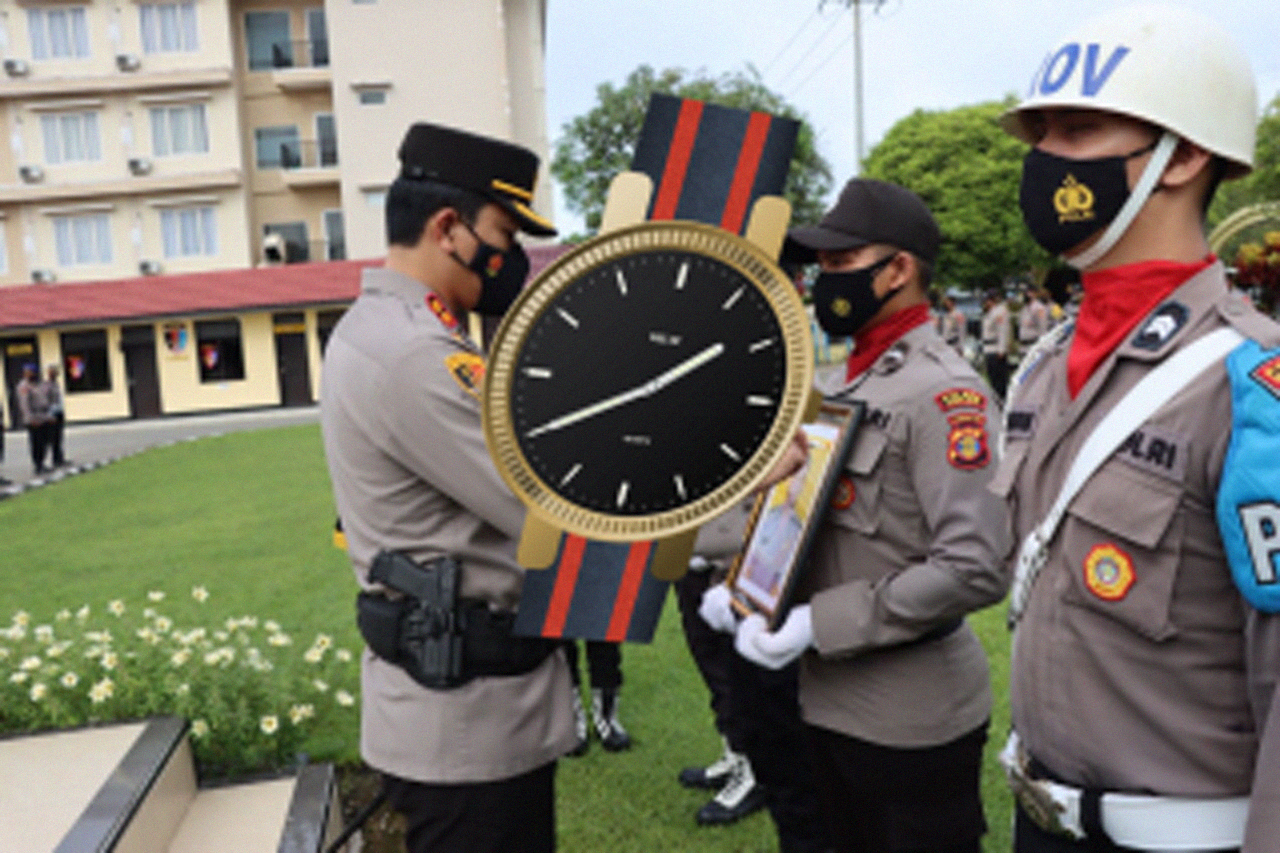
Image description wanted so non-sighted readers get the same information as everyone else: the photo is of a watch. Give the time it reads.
1:40
